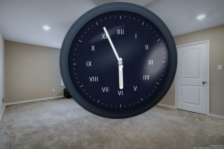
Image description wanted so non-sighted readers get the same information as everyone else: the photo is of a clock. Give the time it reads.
5:56
